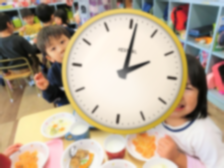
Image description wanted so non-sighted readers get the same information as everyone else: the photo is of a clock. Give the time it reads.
2:01
